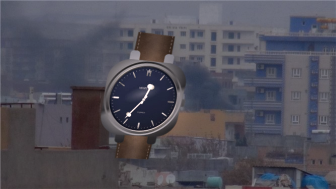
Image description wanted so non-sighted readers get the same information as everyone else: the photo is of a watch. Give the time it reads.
12:36
